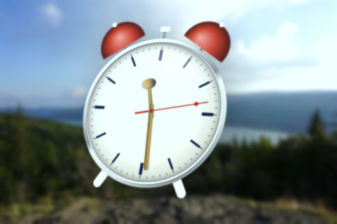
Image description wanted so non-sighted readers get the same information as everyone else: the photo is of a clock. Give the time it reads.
11:29:13
